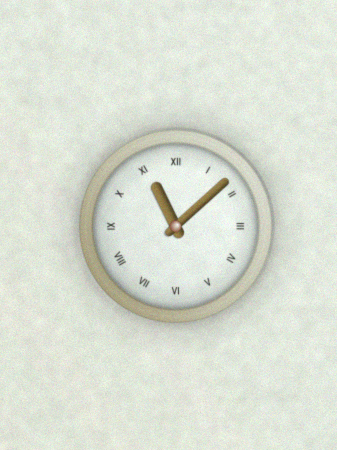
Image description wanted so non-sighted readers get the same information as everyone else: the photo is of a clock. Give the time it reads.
11:08
